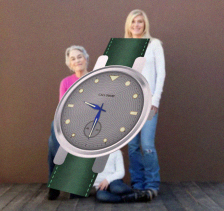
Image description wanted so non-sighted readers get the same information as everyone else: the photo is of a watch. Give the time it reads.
9:30
